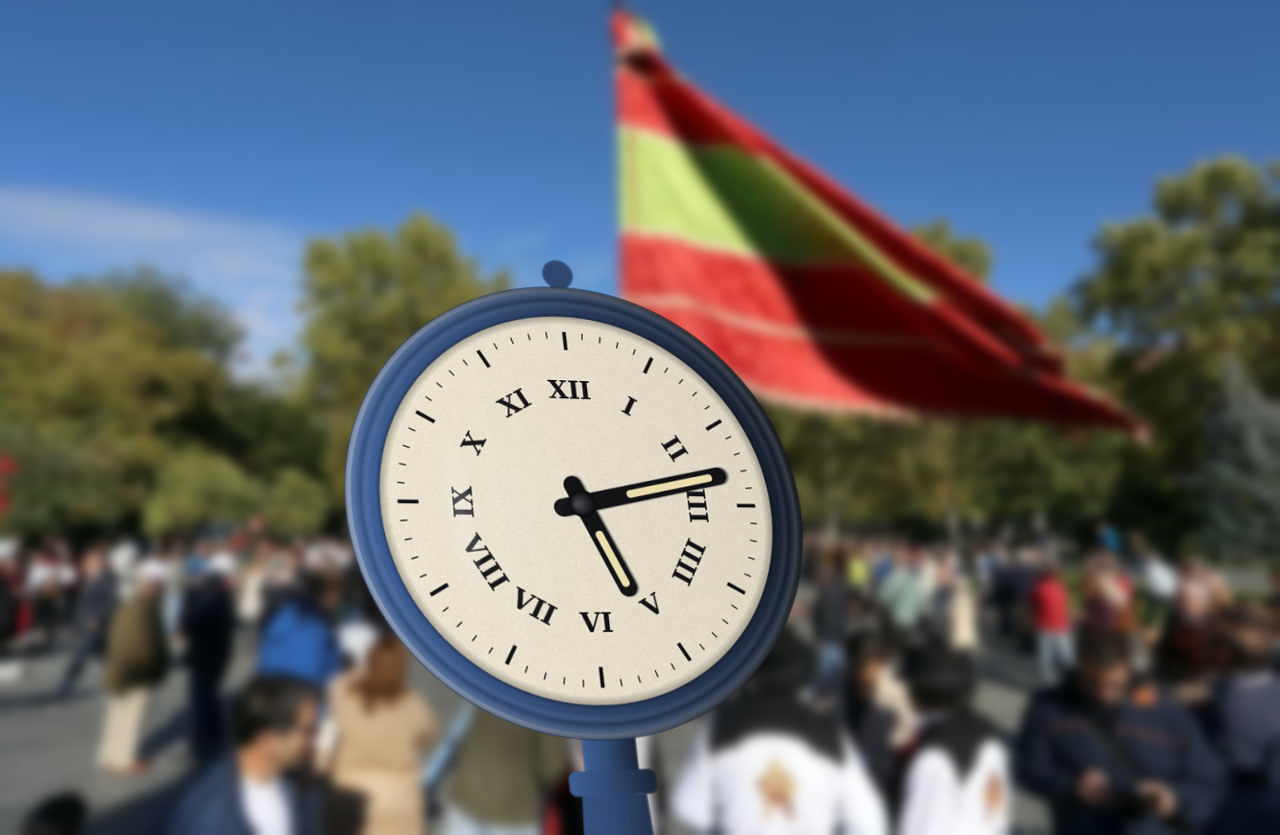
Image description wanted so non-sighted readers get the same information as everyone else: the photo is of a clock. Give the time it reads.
5:13
